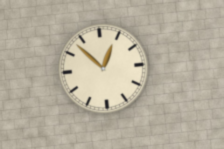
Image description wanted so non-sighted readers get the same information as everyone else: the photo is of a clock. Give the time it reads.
12:53
